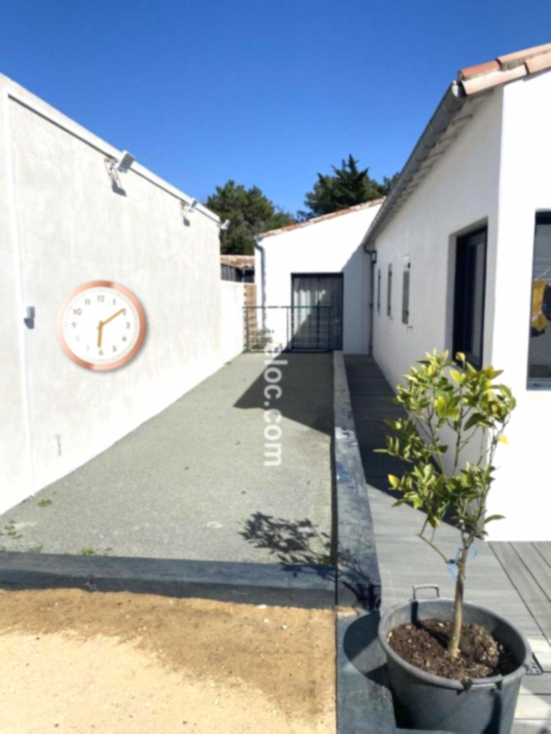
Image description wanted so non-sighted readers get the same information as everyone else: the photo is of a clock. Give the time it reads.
6:09
